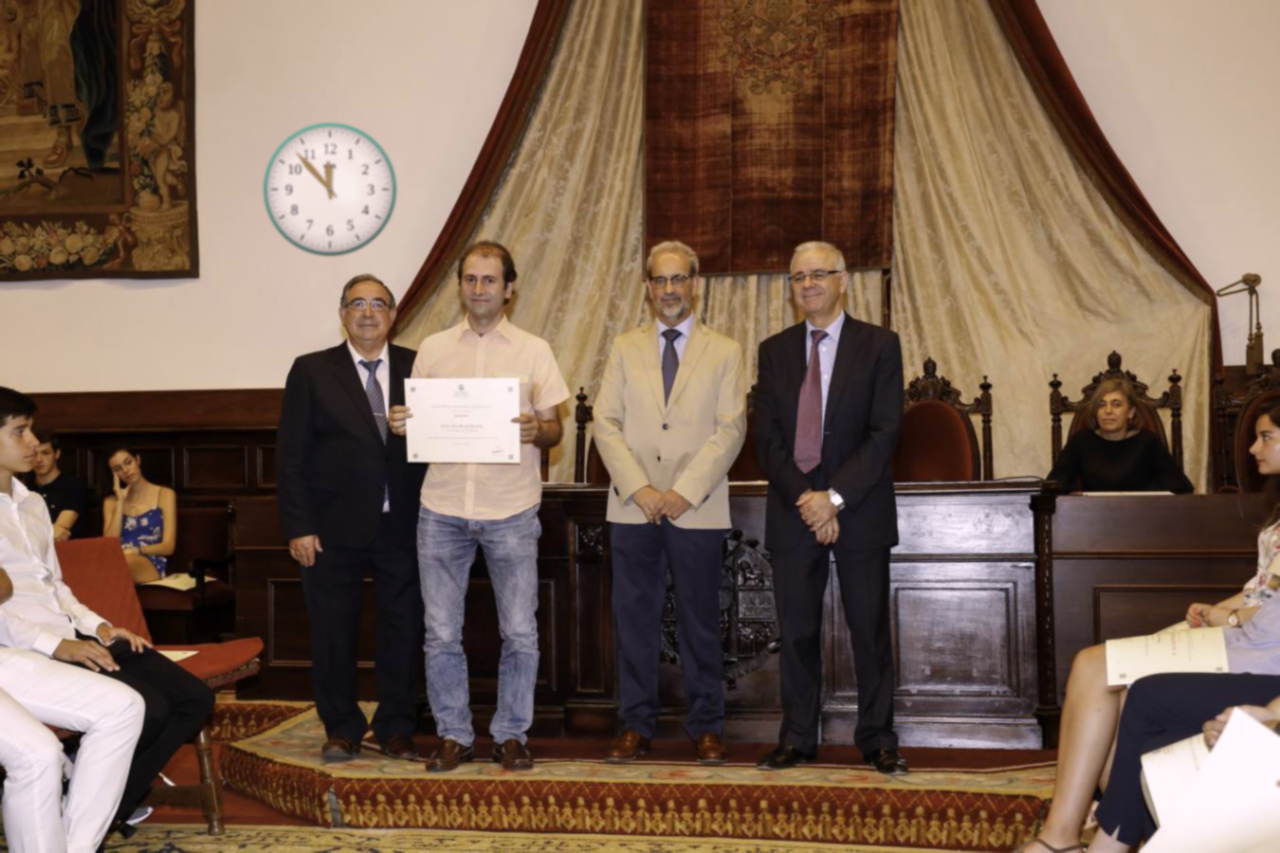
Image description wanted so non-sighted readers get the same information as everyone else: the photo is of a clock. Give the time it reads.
11:53
